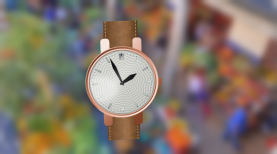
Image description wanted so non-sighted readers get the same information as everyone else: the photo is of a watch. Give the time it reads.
1:56
